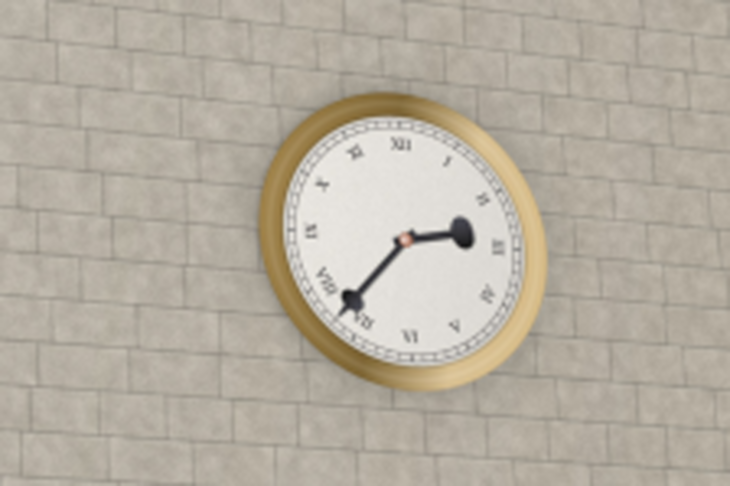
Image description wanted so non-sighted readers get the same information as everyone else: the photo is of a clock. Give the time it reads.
2:37
